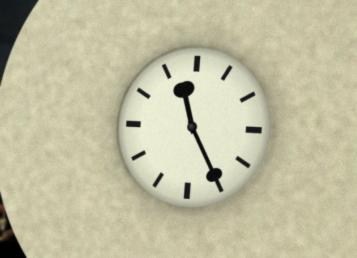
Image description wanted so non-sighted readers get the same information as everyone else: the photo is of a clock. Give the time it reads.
11:25
